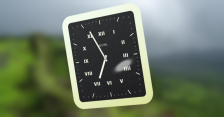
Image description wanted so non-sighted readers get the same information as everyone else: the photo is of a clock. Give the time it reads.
6:56
